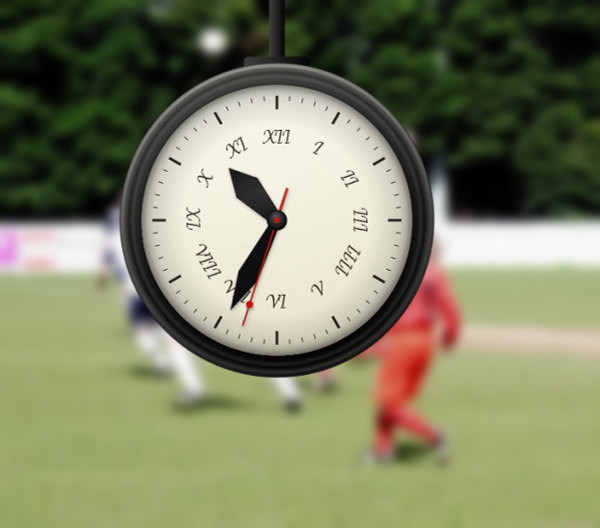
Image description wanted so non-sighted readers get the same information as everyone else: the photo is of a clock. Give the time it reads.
10:34:33
